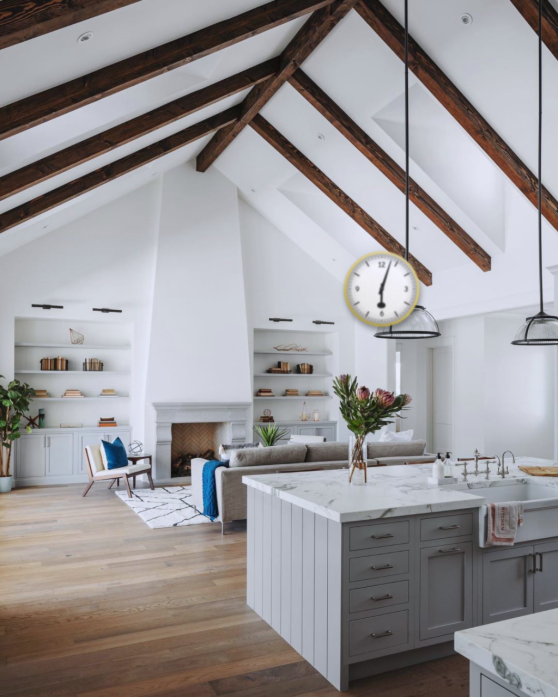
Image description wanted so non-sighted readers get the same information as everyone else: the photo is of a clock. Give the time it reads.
6:03
